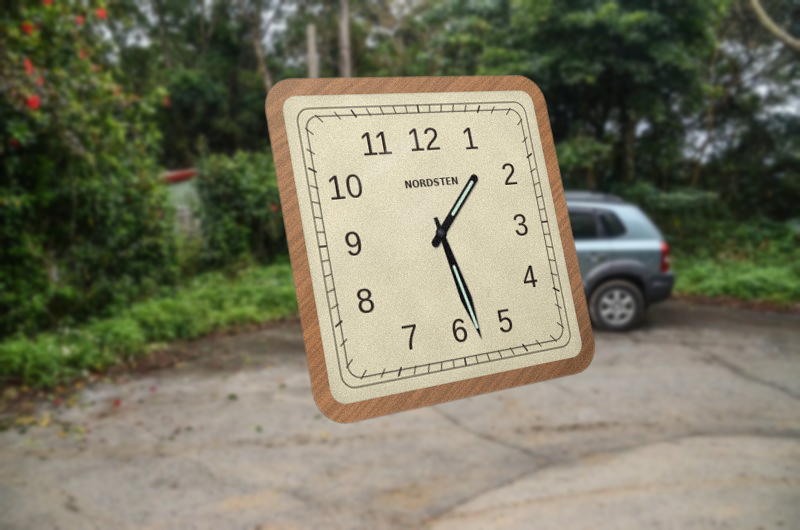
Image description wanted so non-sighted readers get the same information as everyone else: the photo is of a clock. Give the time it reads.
1:28
